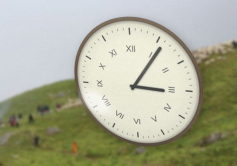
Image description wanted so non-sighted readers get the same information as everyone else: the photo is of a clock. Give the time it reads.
3:06
